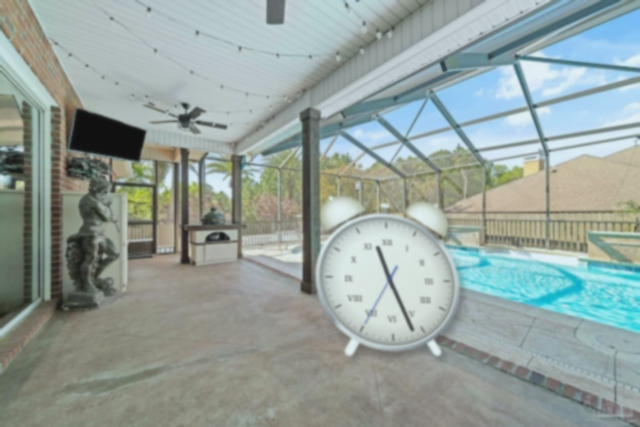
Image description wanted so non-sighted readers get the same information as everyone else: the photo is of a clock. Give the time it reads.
11:26:35
